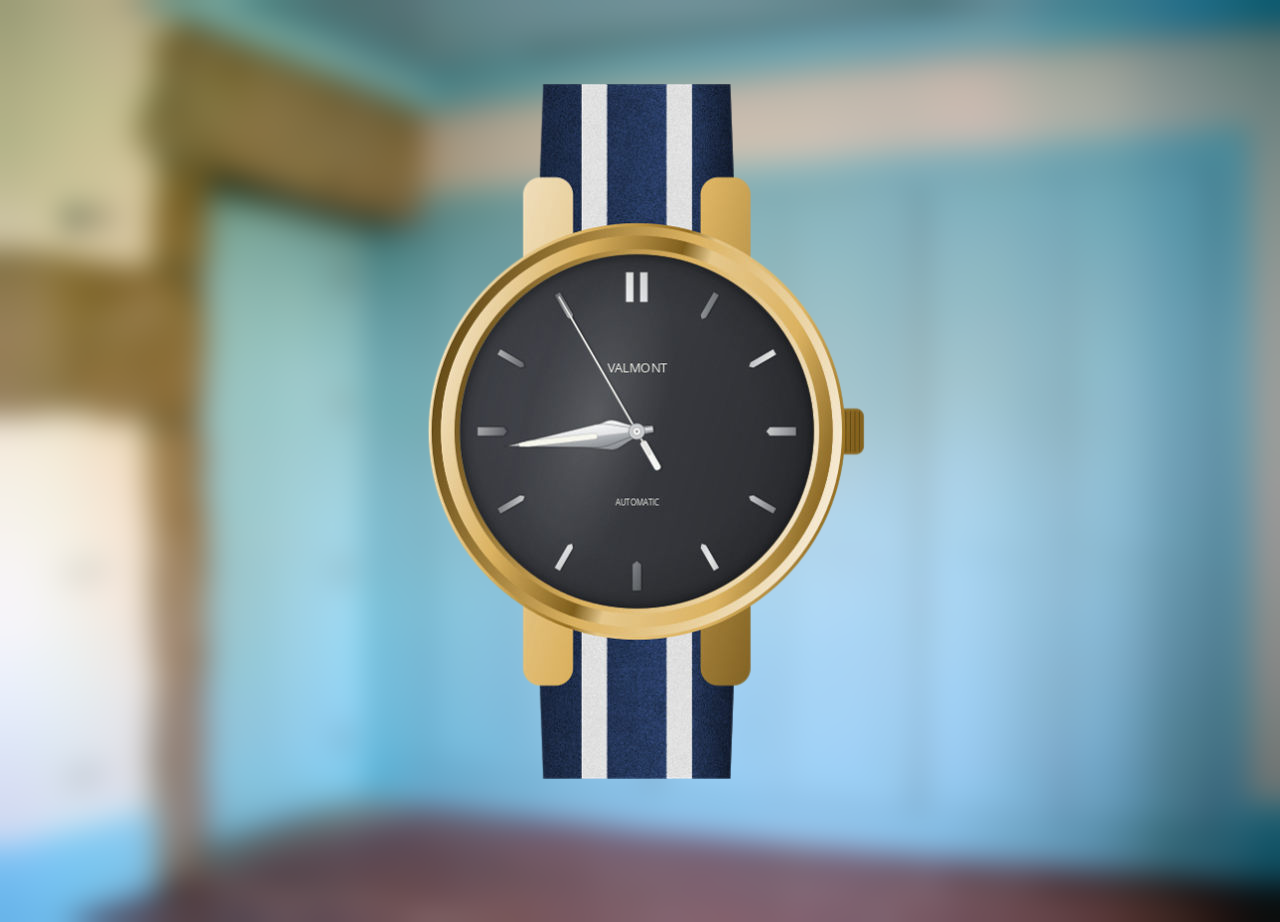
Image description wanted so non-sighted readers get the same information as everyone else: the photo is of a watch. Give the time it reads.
8:43:55
